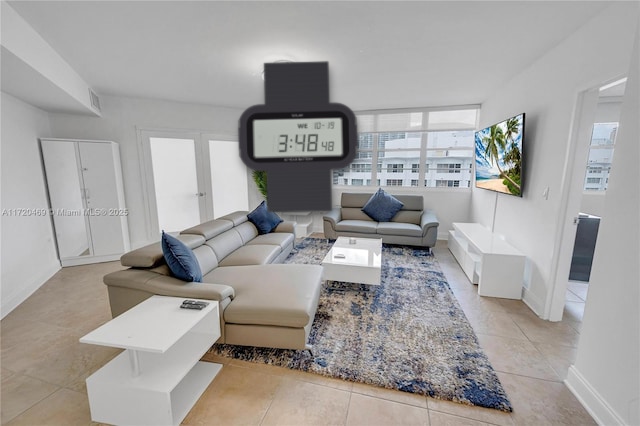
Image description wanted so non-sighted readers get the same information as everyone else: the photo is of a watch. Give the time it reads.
3:48:48
